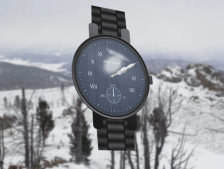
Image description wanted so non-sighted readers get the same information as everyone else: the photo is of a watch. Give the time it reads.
2:10
